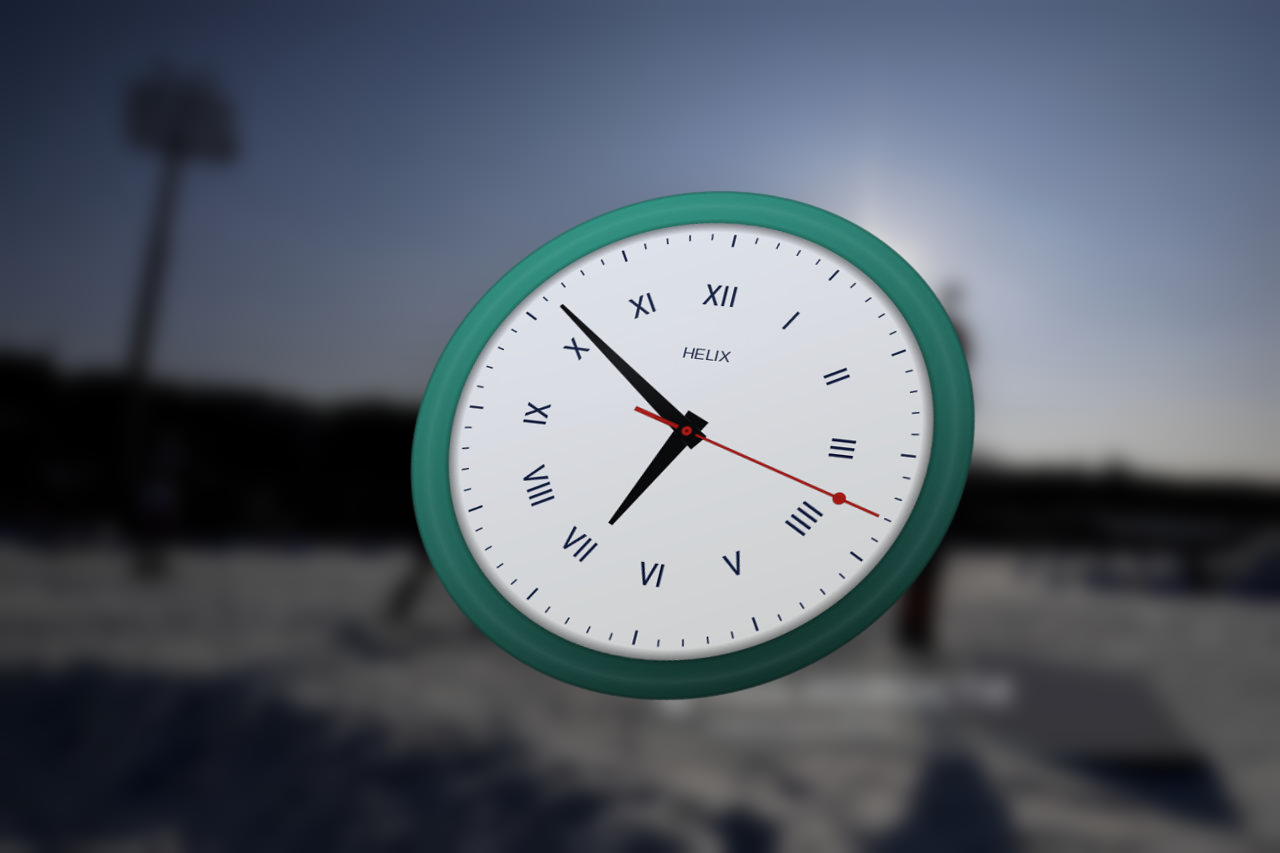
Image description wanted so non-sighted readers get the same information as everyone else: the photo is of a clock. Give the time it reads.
6:51:18
